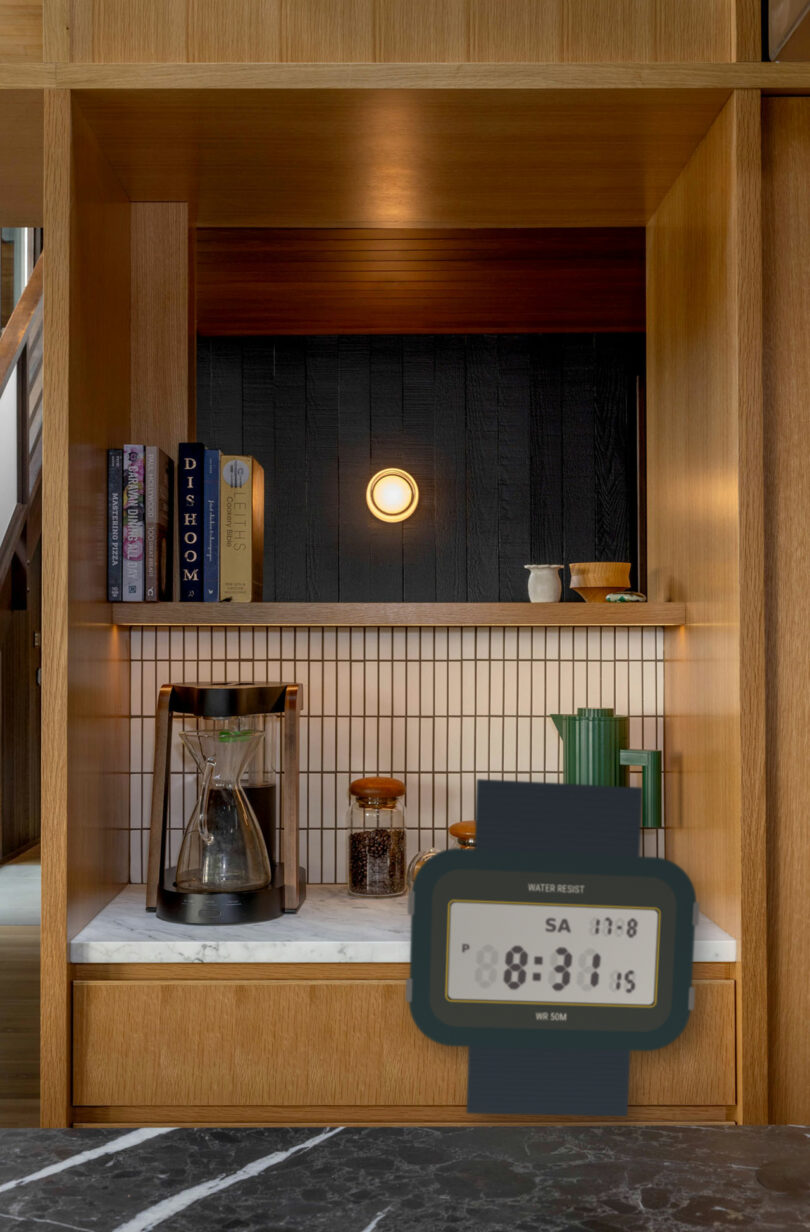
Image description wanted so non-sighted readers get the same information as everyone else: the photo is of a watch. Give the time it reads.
8:31:15
